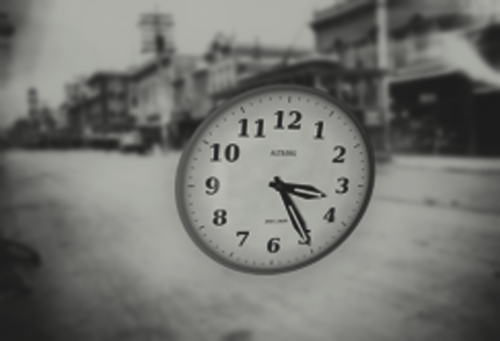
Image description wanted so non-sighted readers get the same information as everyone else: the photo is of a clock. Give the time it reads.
3:25
